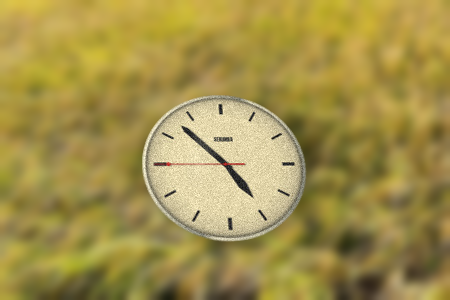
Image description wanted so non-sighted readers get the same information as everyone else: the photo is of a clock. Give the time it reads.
4:52:45
